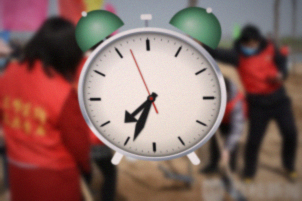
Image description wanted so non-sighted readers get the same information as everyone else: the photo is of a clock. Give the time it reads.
7:33:57
